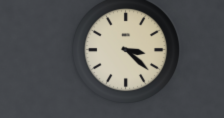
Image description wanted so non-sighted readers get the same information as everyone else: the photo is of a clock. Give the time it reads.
3:22
